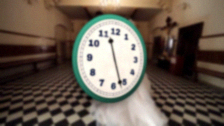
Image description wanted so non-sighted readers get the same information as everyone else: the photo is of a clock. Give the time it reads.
11:27
